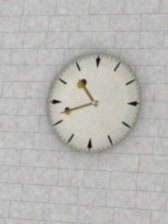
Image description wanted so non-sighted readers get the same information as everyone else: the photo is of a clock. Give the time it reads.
10:42
